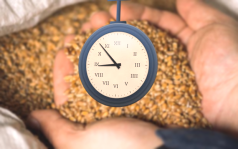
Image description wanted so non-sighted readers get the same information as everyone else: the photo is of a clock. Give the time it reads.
8:53
